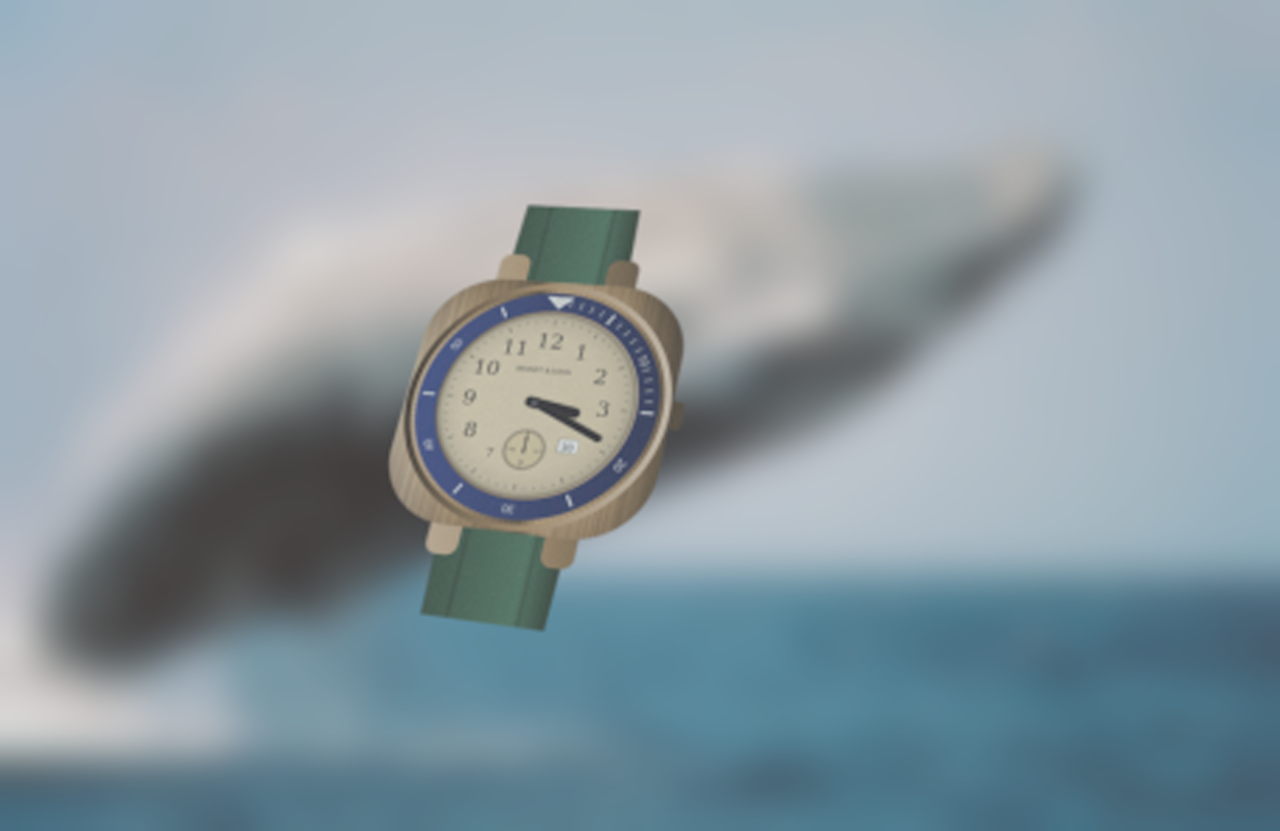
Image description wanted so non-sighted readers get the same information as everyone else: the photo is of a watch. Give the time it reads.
3:19
